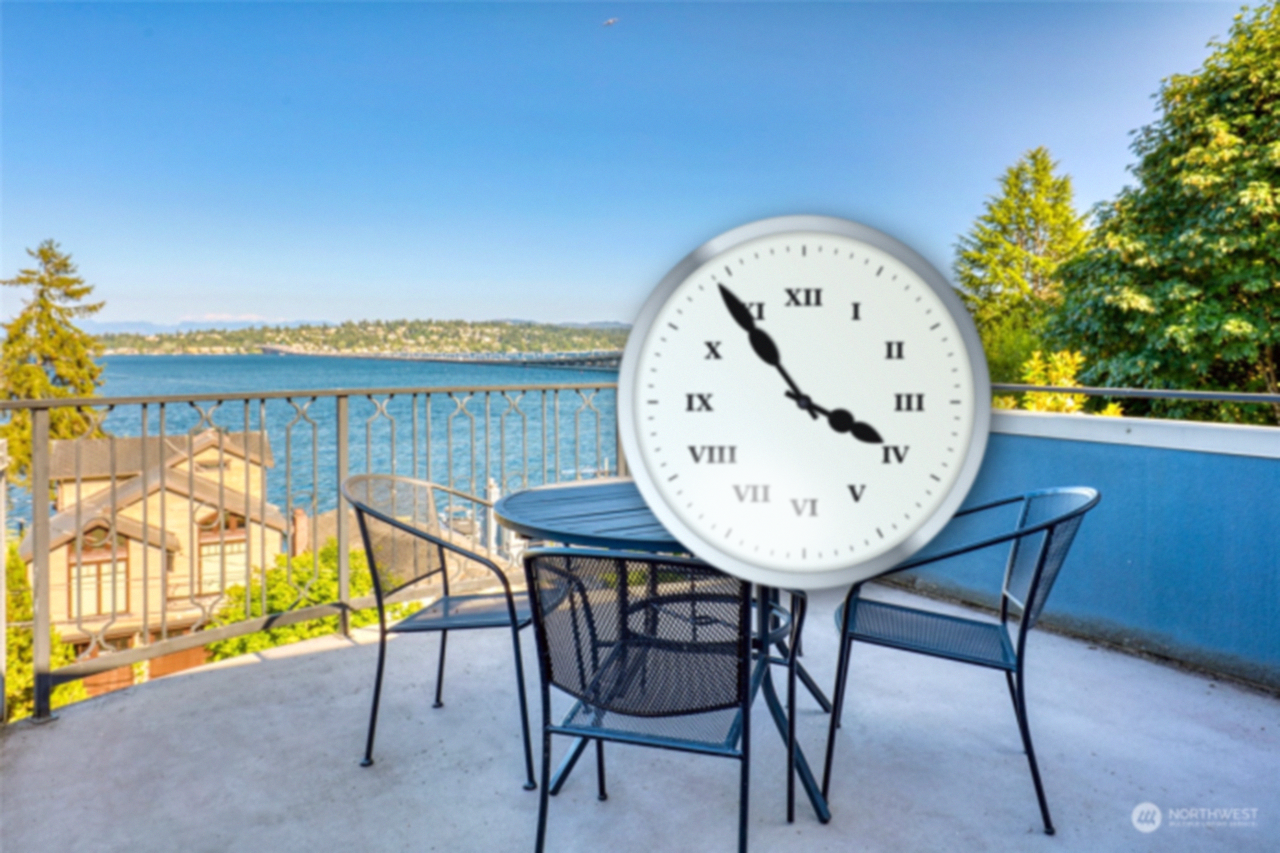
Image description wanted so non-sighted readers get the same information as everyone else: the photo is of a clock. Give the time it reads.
3:54
